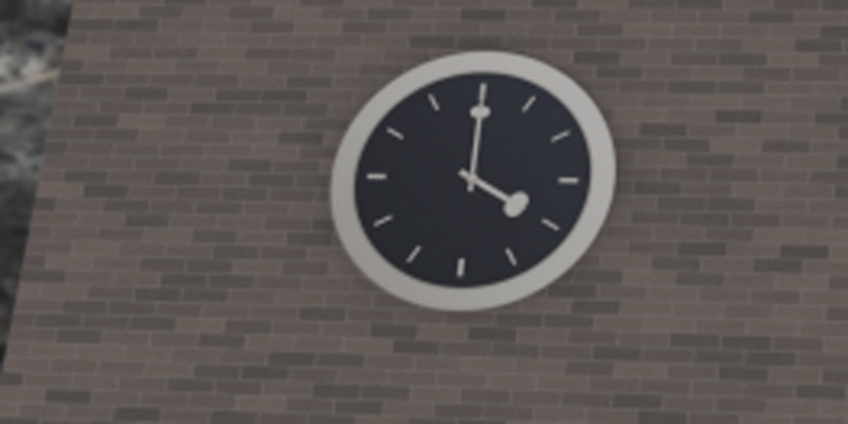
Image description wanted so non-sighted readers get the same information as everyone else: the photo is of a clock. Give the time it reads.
4:00
